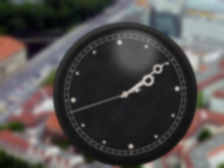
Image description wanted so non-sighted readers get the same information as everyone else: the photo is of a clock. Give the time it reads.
2:09:43
